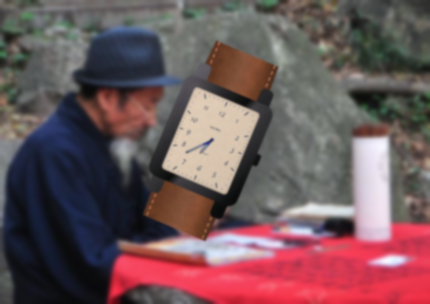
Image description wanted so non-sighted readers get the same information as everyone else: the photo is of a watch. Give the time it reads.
6:37
